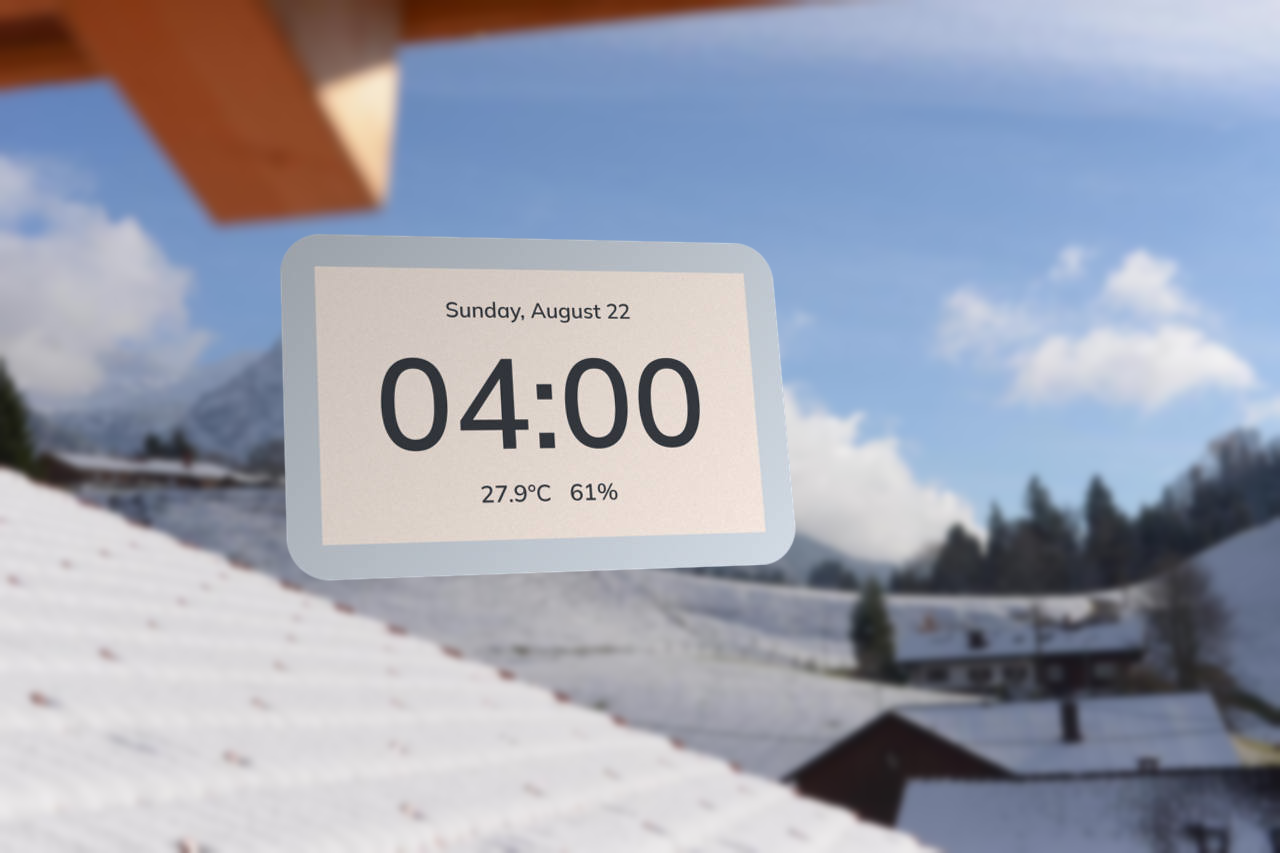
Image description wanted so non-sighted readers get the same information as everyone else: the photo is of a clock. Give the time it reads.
4:00
